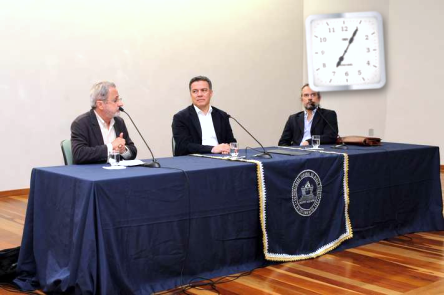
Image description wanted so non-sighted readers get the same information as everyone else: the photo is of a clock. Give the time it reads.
7:05
